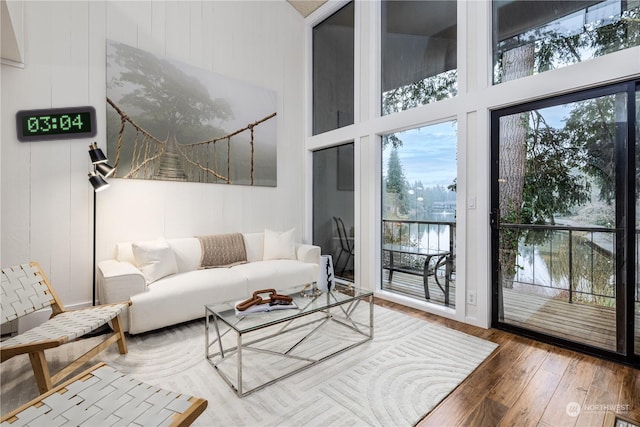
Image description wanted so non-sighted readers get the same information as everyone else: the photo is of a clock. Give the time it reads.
3:04
